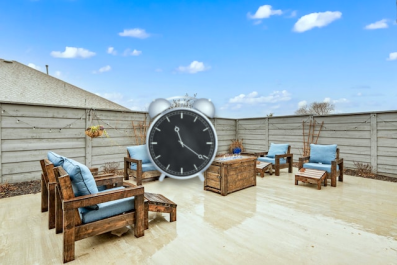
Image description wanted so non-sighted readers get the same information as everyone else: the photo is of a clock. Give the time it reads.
11:21
